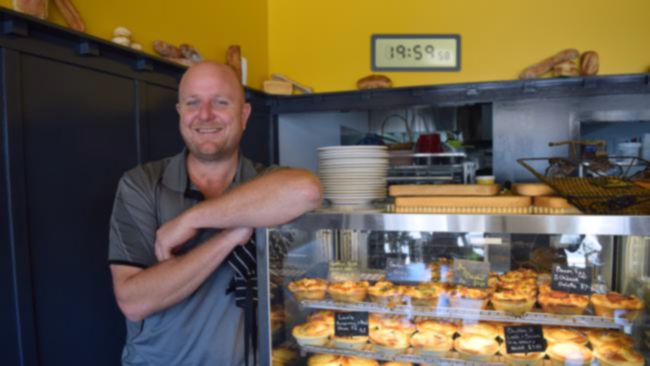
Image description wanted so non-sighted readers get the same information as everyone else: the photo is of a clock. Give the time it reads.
19:59
